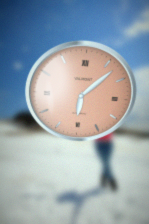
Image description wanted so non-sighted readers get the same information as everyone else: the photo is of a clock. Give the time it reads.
6:07
